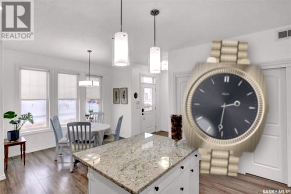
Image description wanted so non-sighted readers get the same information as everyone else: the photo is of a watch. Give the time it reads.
2:31
